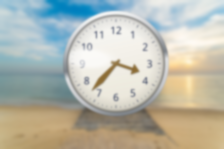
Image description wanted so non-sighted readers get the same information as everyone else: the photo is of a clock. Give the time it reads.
3:37
